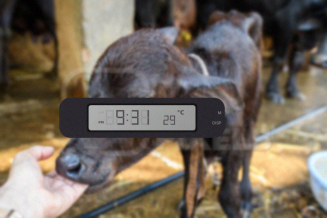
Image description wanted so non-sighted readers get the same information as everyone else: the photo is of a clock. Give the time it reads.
9:31
